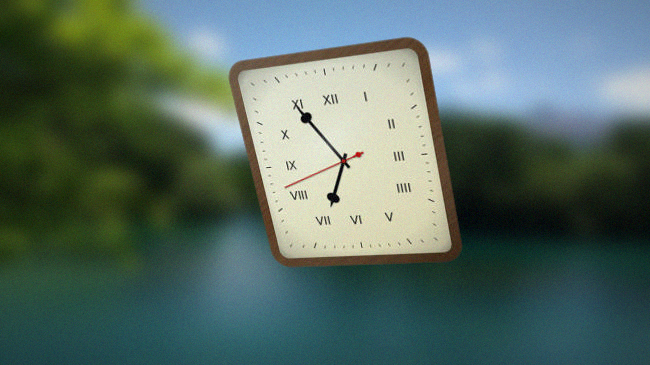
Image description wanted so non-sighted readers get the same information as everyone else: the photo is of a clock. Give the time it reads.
6:54:42
